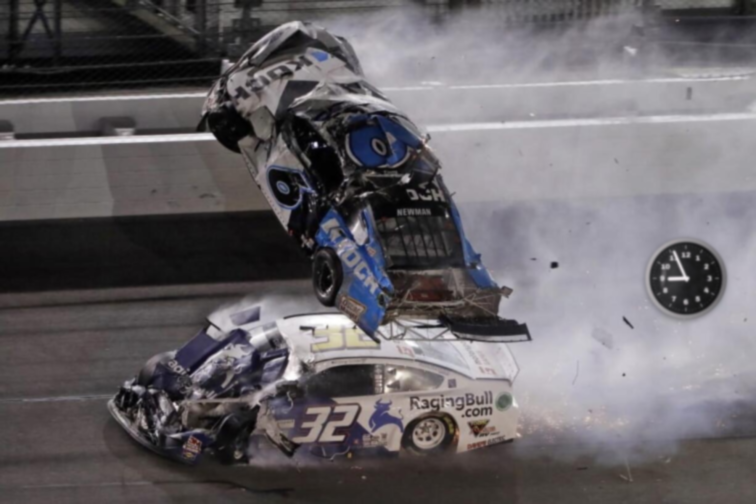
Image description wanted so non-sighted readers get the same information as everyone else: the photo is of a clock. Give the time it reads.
8:56
